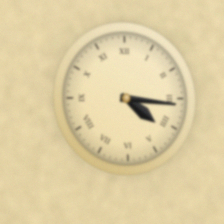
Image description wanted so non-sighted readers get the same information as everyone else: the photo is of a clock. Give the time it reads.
4:16
